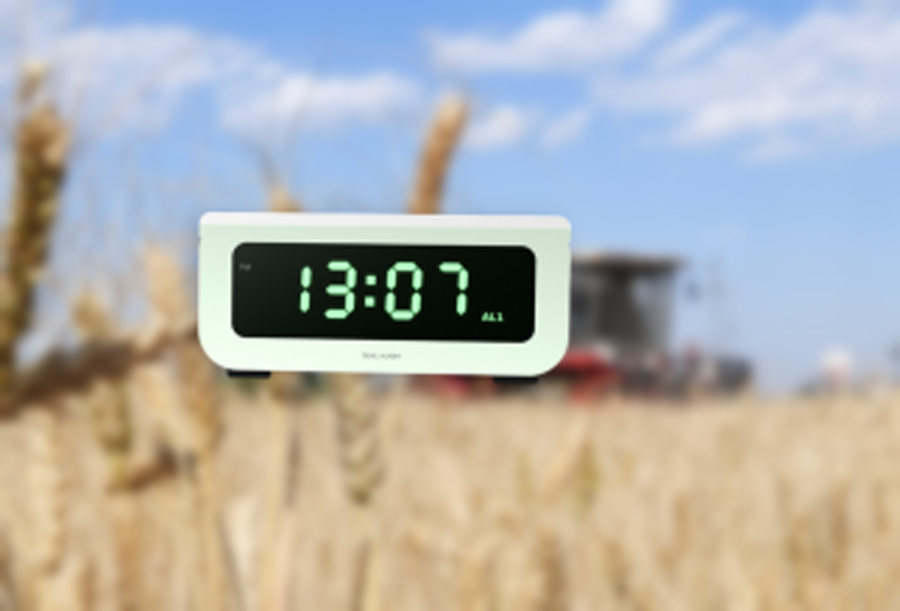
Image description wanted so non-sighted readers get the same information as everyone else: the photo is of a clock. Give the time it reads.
13:07
